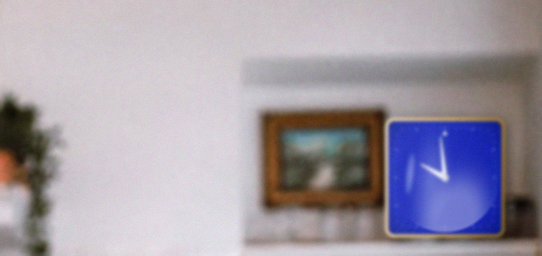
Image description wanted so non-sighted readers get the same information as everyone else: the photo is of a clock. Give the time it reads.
9:59
